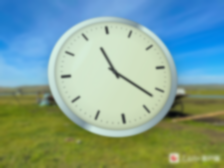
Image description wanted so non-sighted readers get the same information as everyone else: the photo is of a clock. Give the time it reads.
11:22
